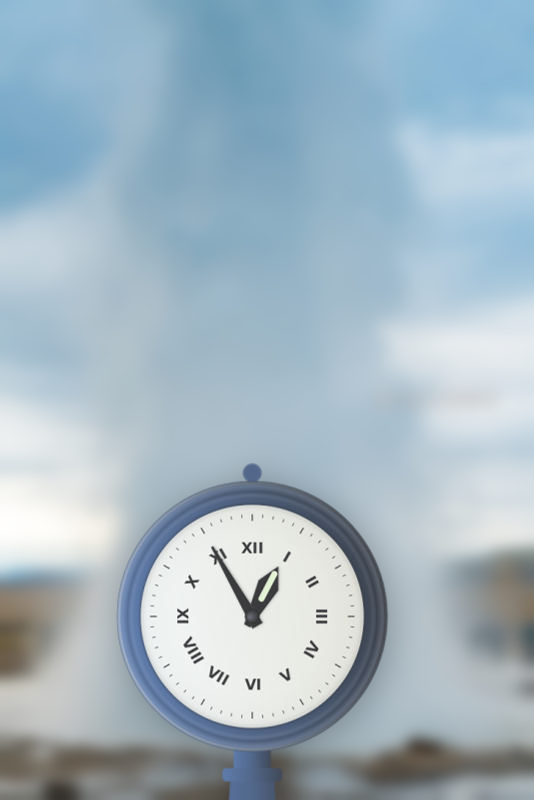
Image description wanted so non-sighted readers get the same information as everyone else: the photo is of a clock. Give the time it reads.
12:55
